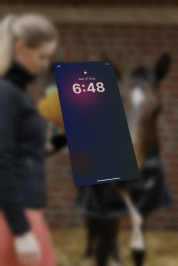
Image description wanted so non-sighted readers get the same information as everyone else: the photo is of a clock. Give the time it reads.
6:48
